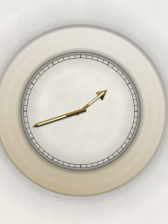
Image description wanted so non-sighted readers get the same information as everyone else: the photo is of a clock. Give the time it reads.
1:42
